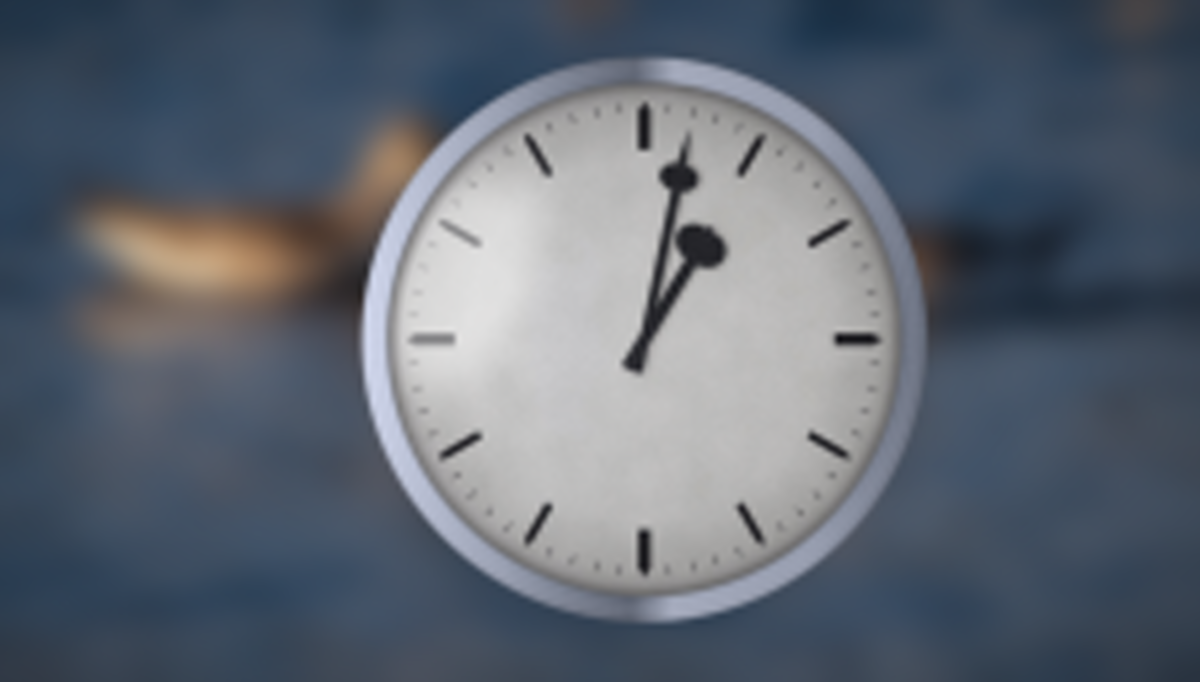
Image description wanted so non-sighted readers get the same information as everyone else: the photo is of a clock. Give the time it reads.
1:02
